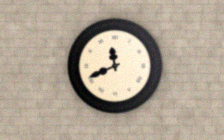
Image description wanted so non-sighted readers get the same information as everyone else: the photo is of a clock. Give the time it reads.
11:41
